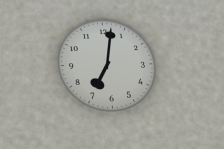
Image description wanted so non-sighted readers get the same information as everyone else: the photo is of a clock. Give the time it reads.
7:02
